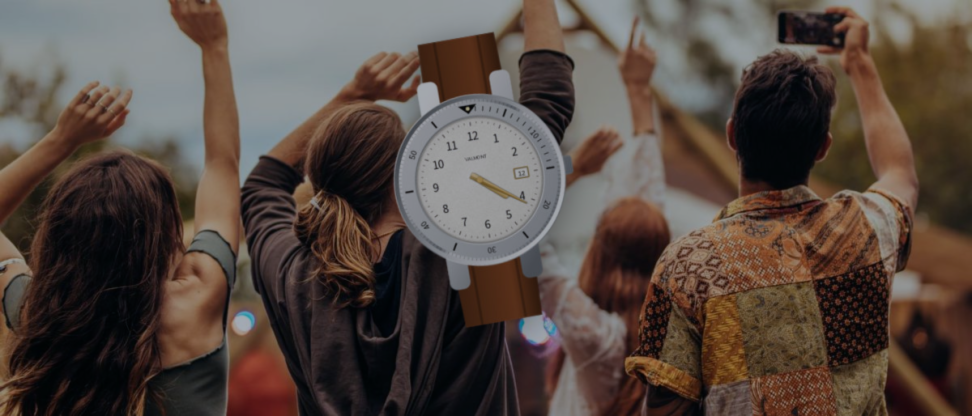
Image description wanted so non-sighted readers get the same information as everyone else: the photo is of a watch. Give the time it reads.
4:21
